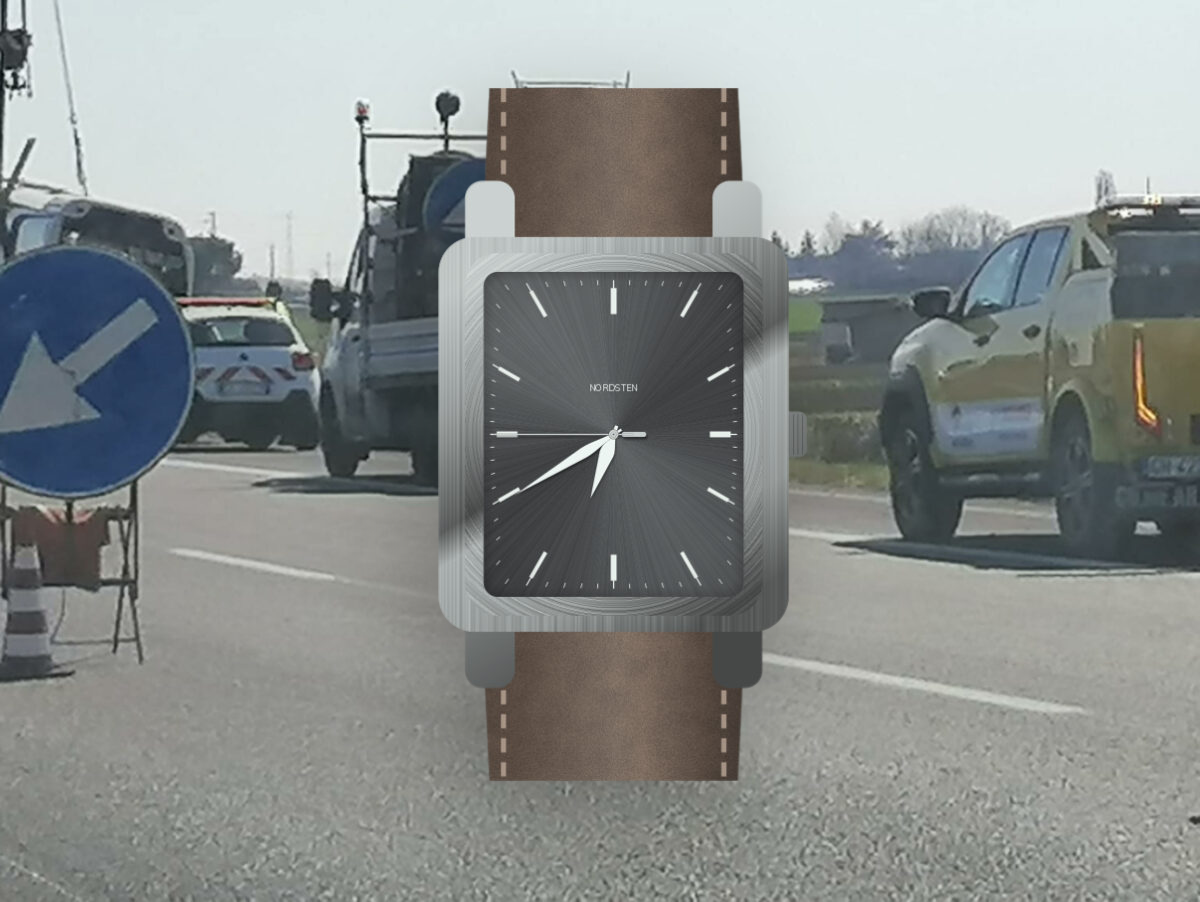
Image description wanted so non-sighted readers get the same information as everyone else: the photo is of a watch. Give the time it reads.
6:39:45
